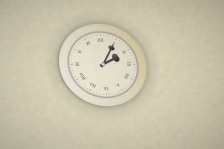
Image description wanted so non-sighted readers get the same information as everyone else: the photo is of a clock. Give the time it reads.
2:05
